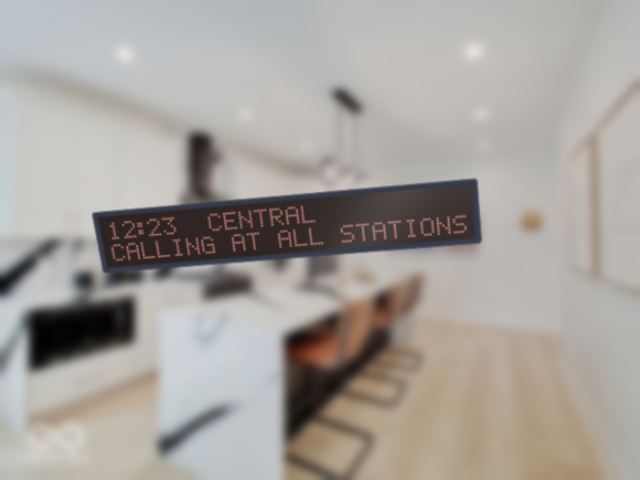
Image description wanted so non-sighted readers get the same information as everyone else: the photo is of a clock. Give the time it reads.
12:23
